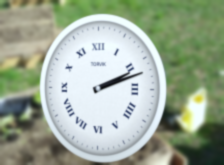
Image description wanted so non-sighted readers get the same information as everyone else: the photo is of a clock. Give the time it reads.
2:12
